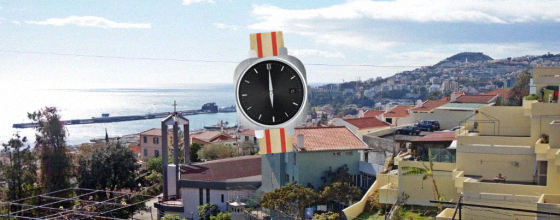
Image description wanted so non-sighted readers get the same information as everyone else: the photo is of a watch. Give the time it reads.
6:00
